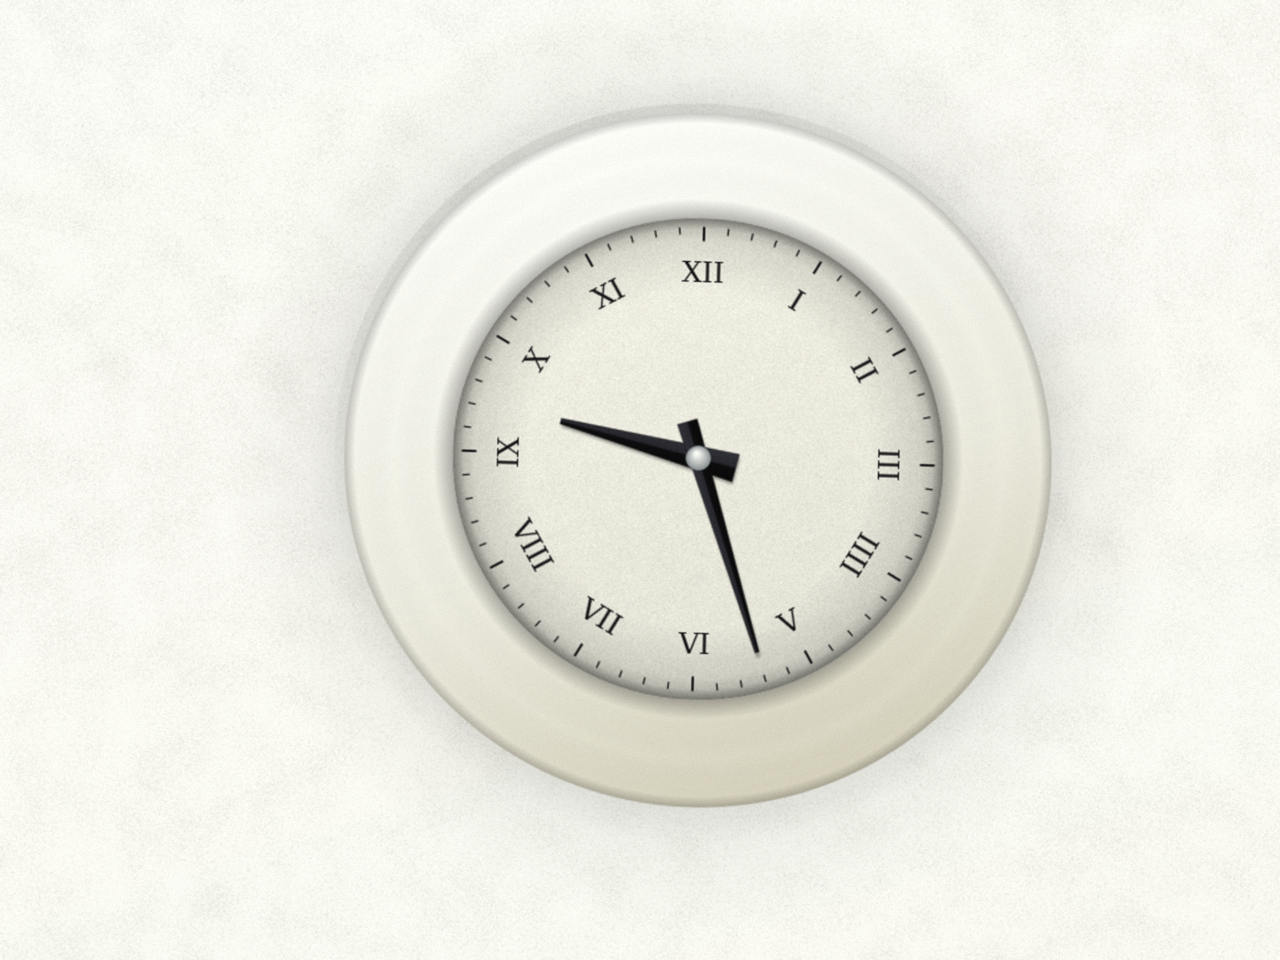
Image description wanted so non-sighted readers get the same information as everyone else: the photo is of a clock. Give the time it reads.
9:27
